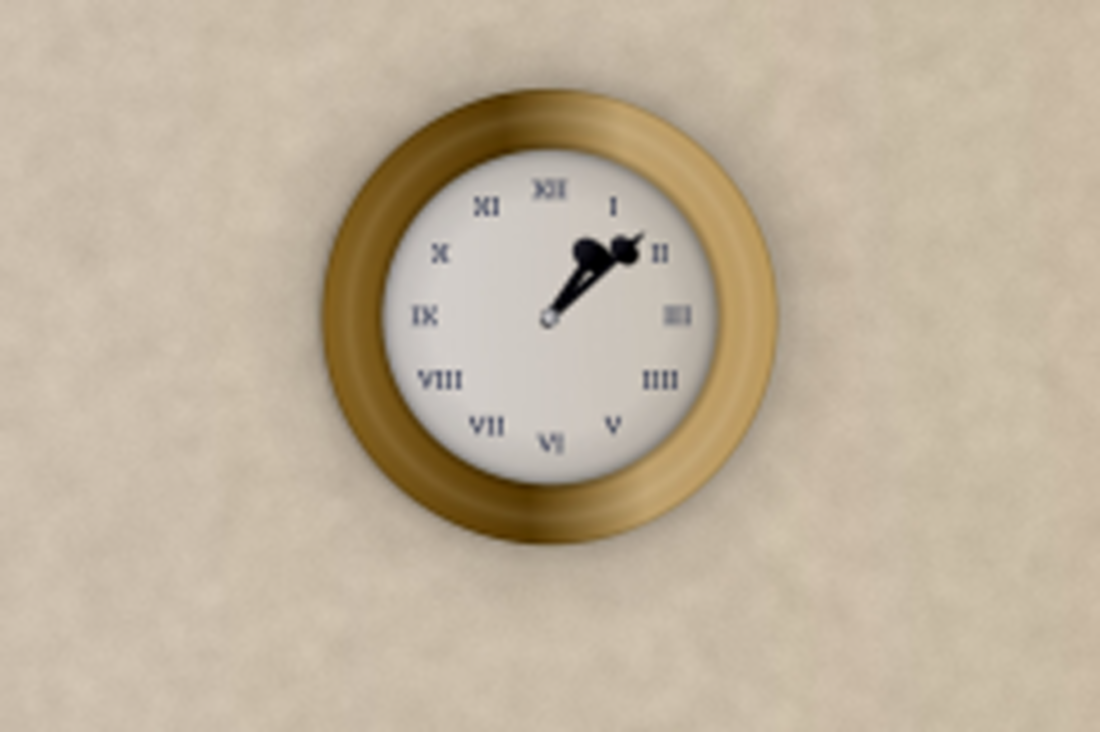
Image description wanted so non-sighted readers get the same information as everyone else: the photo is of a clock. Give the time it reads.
1:08
